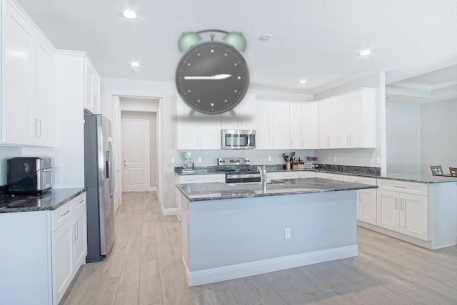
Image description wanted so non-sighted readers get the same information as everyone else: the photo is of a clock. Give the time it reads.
2:45
